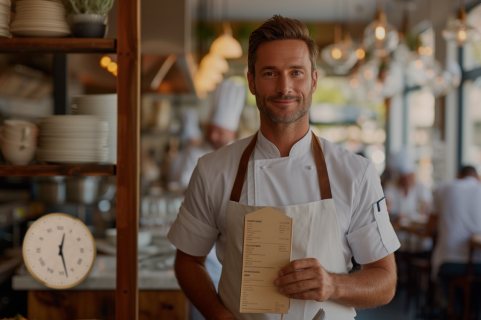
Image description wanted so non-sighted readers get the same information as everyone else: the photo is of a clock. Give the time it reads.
12:28
